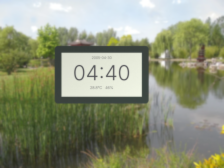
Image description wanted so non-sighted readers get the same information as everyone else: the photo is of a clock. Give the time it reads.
4:40
